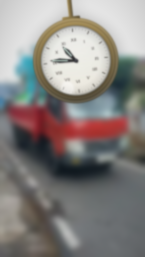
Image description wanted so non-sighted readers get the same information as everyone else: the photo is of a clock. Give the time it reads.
10:46
